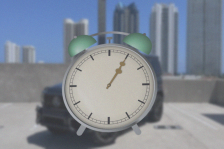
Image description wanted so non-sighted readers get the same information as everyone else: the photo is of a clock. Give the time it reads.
1:05
